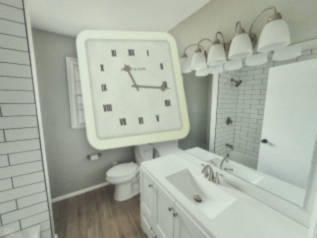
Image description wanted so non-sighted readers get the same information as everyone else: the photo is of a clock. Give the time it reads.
11:16
